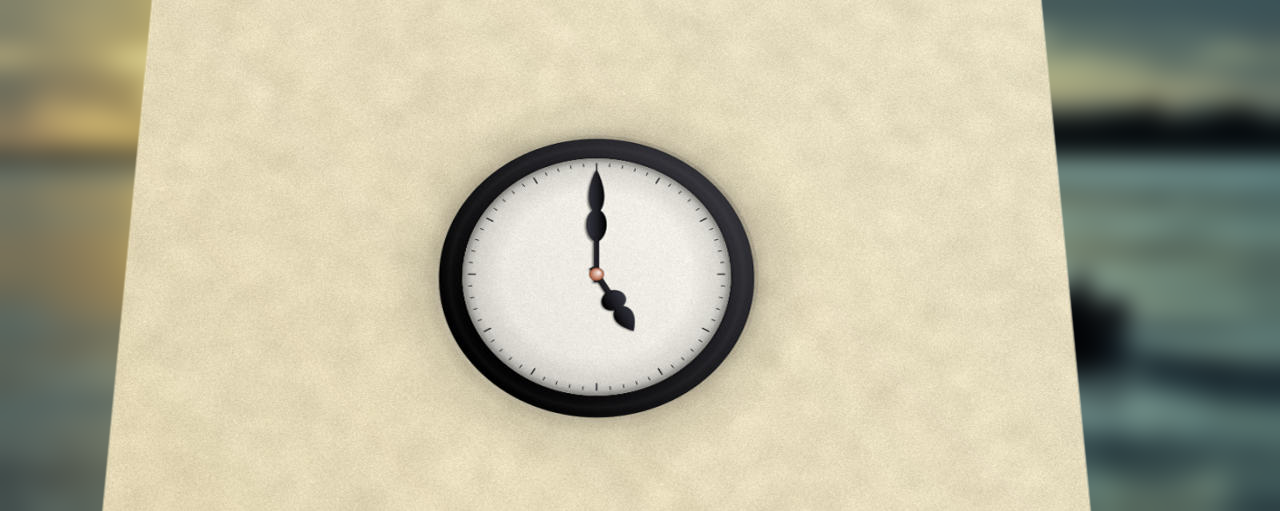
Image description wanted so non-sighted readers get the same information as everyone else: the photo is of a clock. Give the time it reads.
5:00
